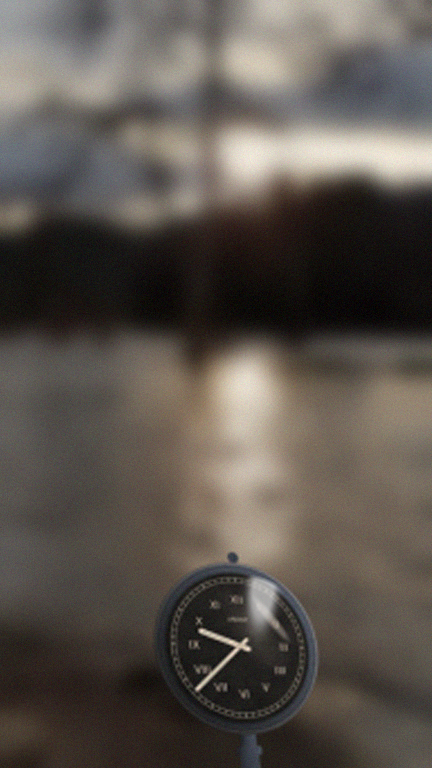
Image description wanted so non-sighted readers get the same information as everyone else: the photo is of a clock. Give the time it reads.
9:38
